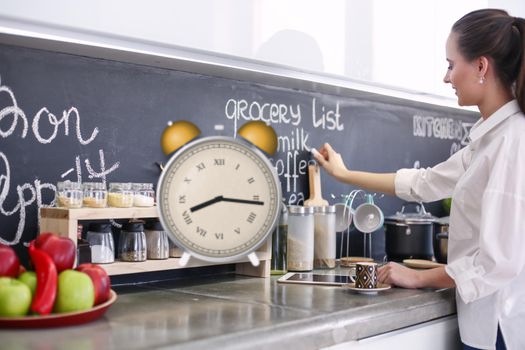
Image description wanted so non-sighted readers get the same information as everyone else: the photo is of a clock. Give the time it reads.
8:16
